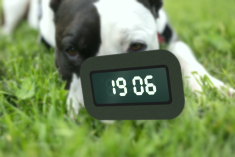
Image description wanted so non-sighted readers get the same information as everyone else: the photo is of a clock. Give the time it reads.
19:06
